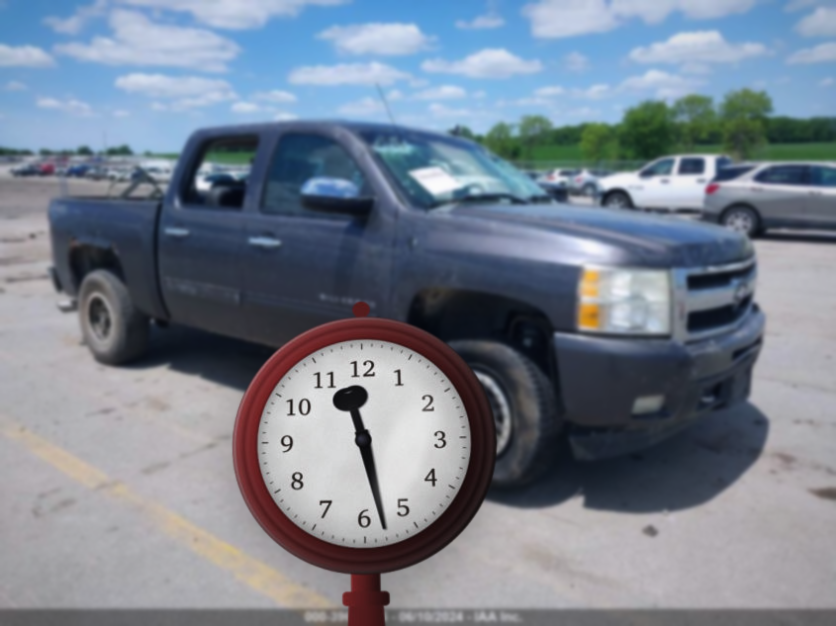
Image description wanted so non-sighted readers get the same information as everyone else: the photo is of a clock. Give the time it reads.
11:28
